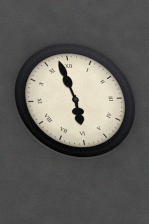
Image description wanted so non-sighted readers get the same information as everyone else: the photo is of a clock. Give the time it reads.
5:58
